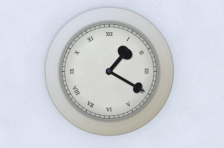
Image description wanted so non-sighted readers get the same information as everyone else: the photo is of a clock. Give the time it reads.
1:20
